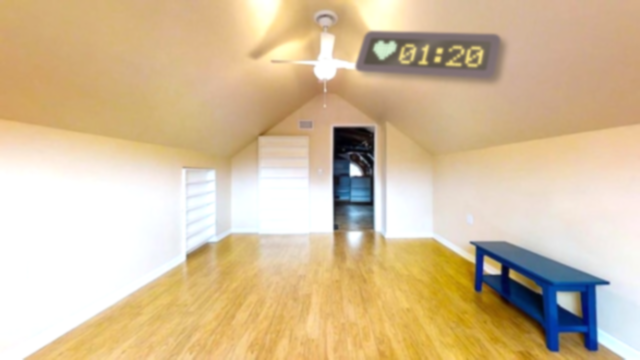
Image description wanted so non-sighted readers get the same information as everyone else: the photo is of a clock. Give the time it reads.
1:20
